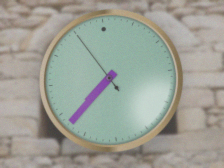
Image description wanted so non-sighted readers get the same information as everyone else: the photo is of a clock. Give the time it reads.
7:37:55
